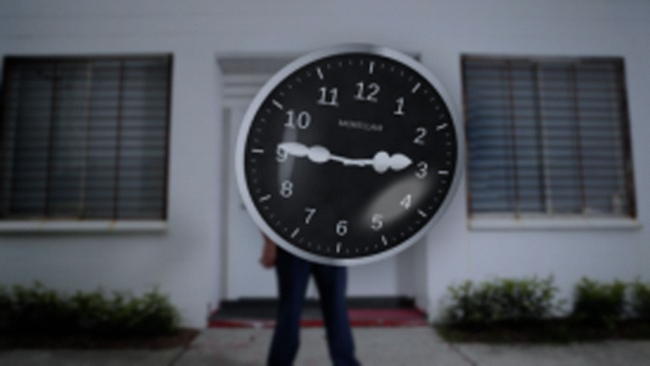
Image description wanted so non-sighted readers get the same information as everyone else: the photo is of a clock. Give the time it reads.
2:46
